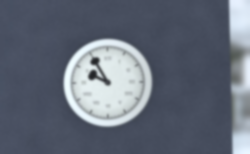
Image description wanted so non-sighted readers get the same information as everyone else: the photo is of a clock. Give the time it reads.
9:55
